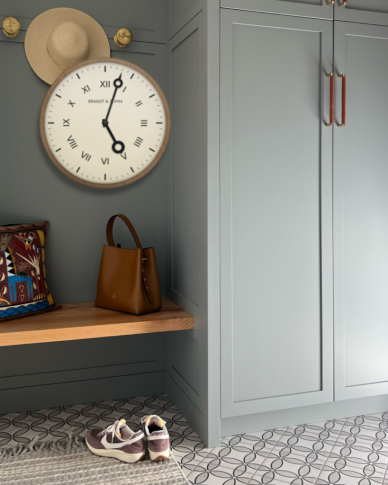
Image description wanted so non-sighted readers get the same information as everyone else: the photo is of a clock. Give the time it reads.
5:03
